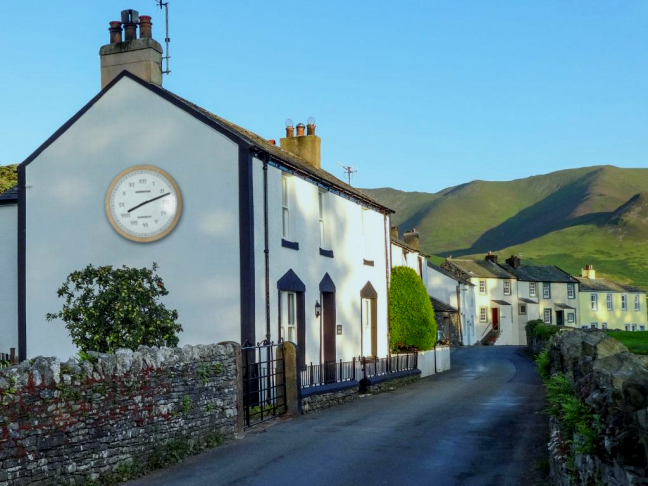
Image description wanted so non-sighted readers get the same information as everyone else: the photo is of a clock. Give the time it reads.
8:12
